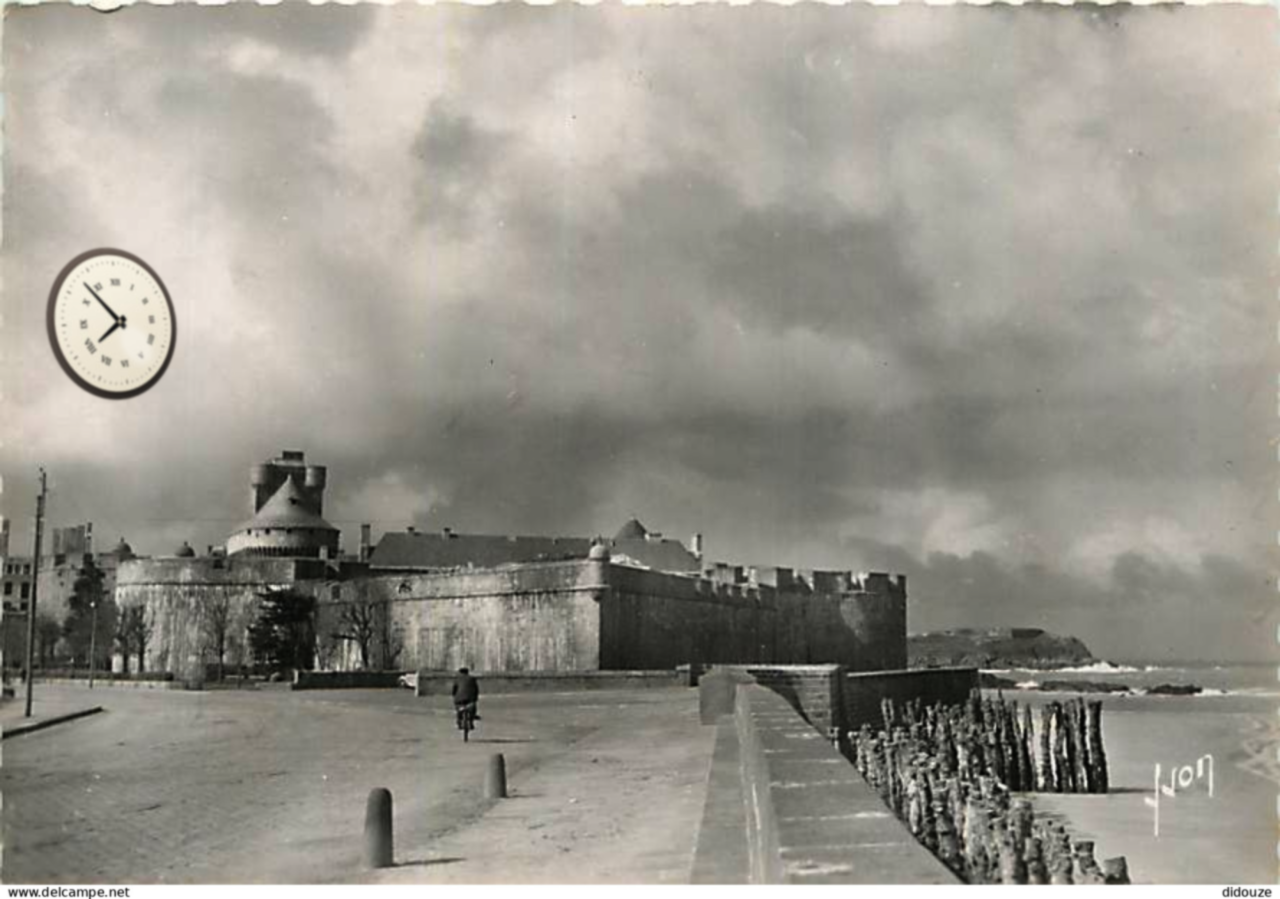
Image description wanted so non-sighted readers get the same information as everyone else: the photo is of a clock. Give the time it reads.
7:53
